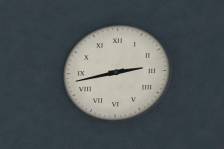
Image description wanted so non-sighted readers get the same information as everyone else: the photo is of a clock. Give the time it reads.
2:43
